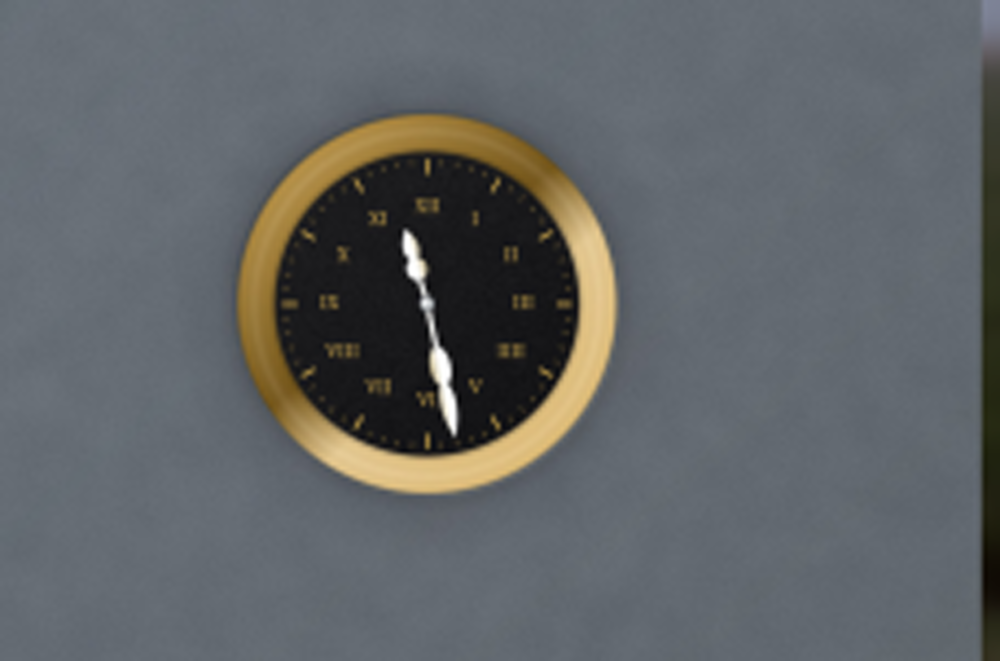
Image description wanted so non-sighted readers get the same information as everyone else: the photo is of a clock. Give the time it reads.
11:28
